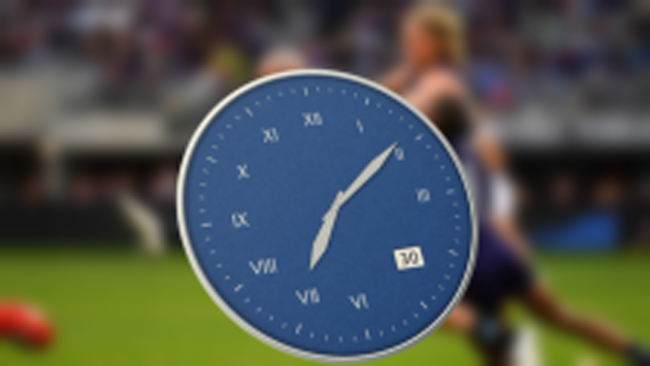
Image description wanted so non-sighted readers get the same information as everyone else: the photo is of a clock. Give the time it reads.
7:09
